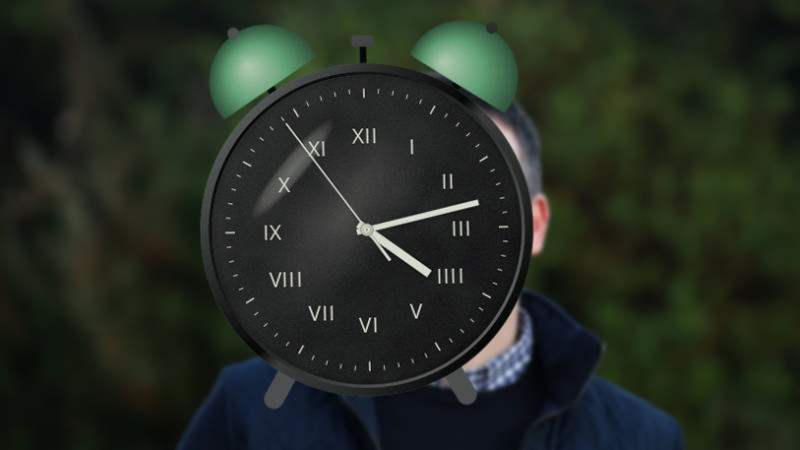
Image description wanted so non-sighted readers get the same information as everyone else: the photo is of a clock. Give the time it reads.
4:12:54
